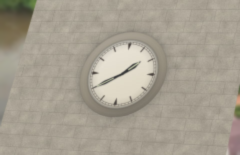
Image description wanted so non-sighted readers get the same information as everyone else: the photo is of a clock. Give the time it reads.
1:40
